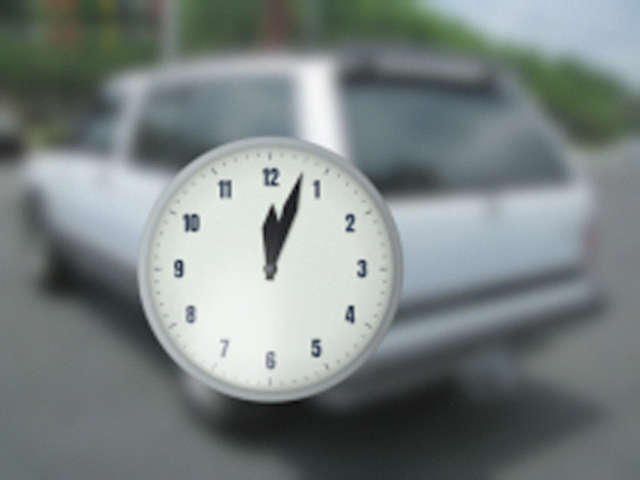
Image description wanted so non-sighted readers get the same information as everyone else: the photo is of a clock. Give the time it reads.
12:03
